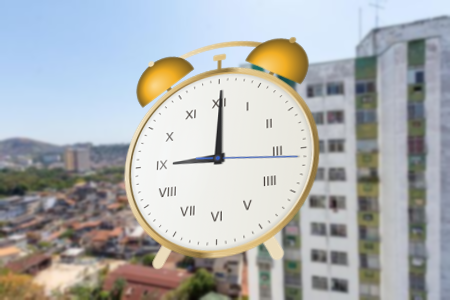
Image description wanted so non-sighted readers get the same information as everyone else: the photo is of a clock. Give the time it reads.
9:00:16
